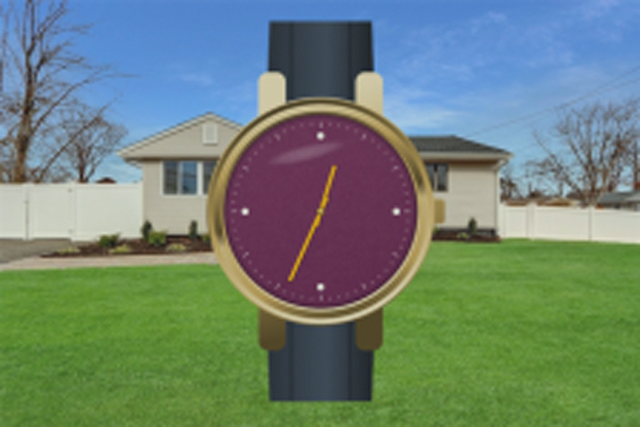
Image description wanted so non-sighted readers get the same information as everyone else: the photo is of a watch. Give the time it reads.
12:34
